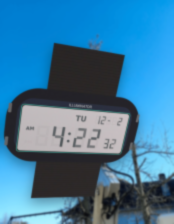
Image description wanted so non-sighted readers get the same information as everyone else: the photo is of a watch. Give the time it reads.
4:22:32
